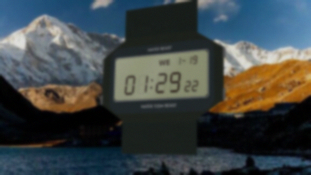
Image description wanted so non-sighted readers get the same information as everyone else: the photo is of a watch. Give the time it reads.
1:29
